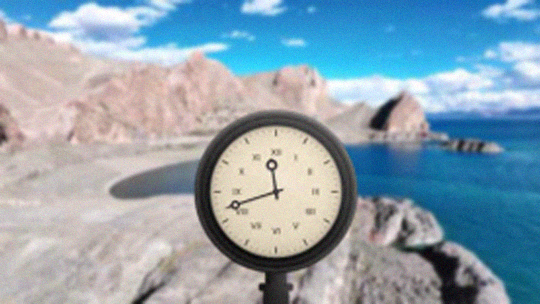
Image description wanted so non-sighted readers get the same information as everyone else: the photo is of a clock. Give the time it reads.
11:42
